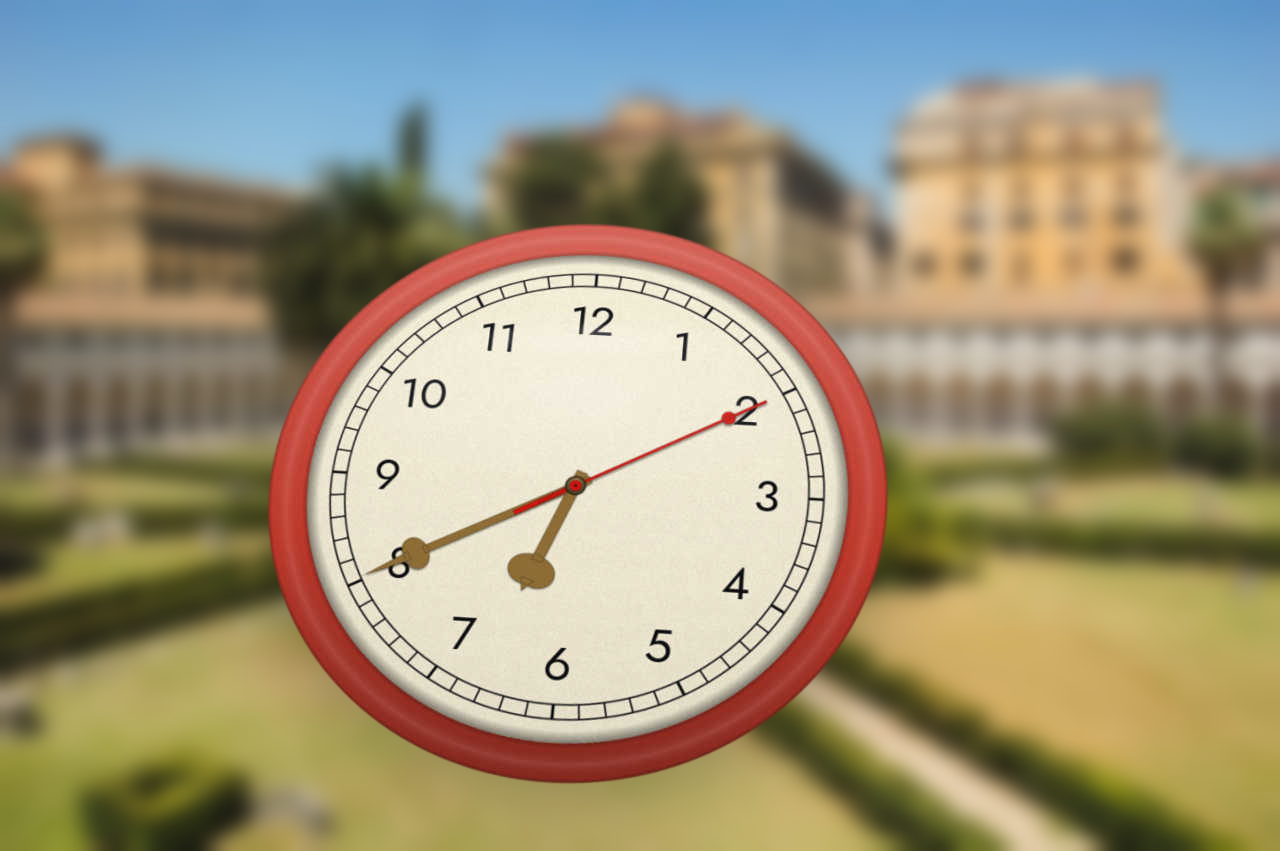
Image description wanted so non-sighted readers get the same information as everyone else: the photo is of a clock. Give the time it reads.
6:40:10
